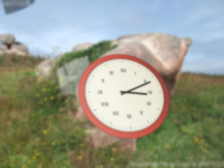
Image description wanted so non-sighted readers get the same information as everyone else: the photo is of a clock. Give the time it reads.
3:11
